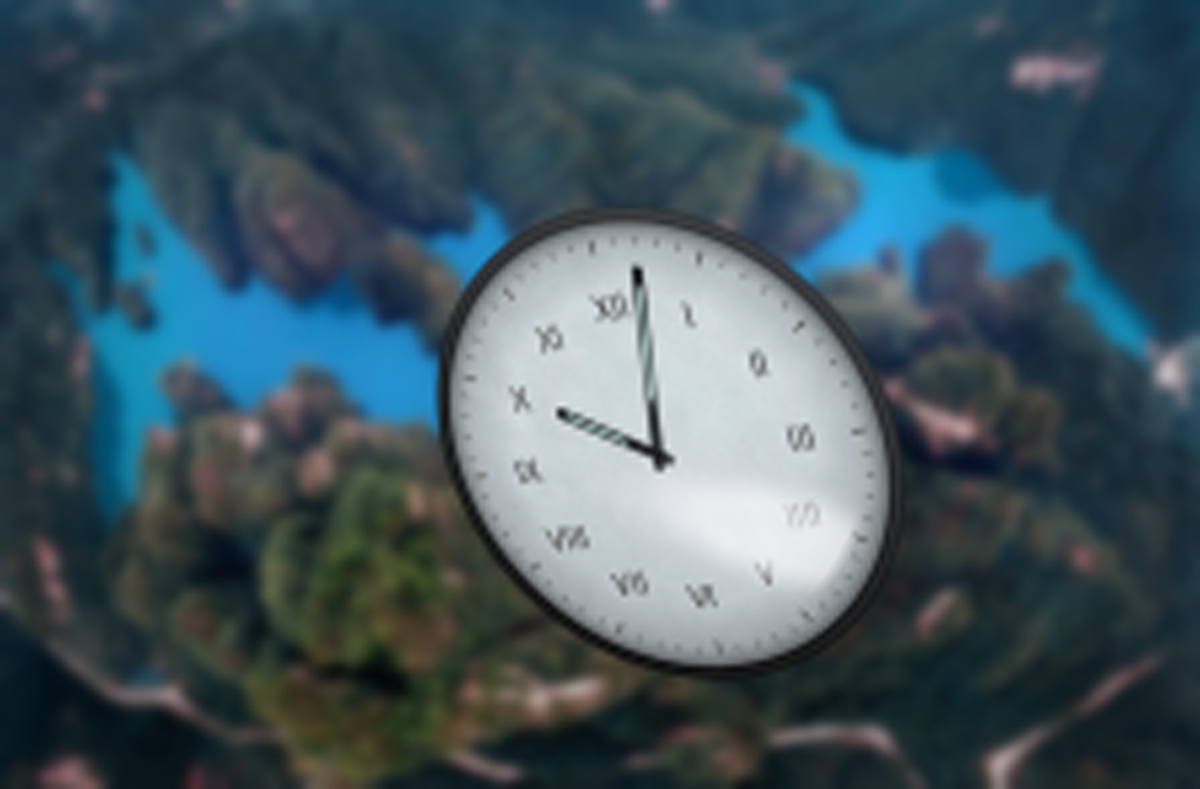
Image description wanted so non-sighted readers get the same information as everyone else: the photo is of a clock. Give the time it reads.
10:02
